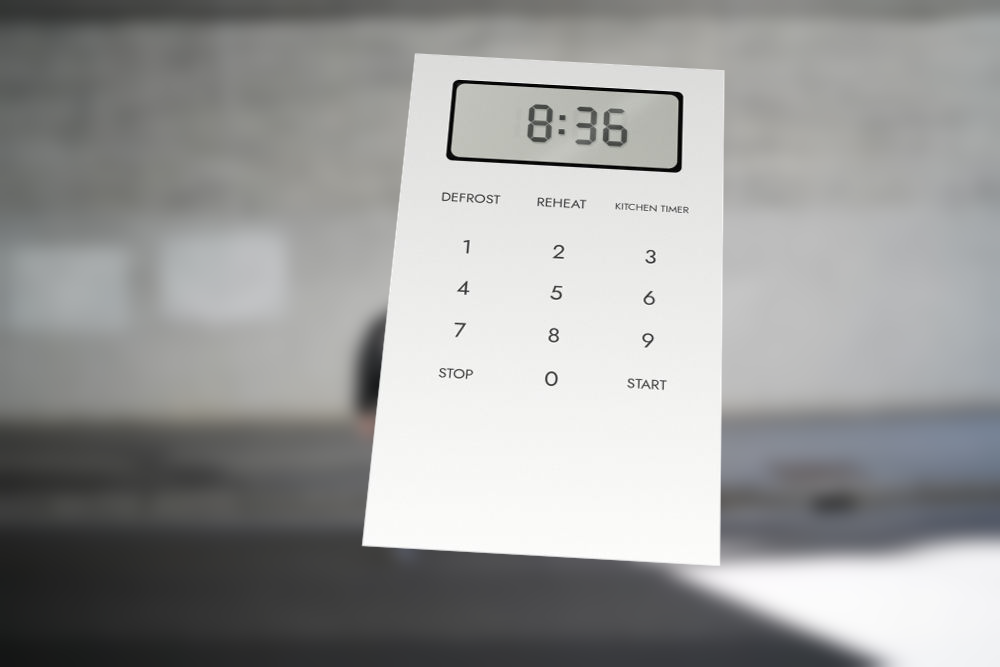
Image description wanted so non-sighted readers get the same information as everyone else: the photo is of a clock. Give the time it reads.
8:36
